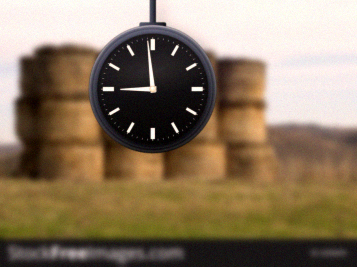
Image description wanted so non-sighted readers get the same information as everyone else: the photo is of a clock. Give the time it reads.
8:59
